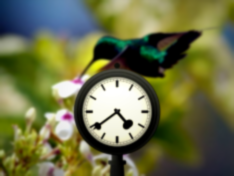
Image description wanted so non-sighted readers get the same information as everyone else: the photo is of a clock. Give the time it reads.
4:39
